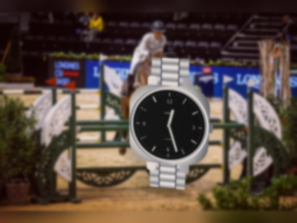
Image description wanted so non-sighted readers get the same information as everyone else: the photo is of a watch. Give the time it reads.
12:27
